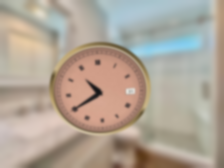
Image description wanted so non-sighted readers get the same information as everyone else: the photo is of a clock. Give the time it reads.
10:40
